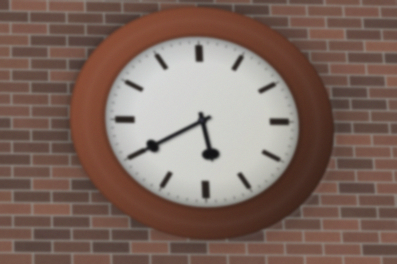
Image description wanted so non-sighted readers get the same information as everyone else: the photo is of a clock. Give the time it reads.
5:40
